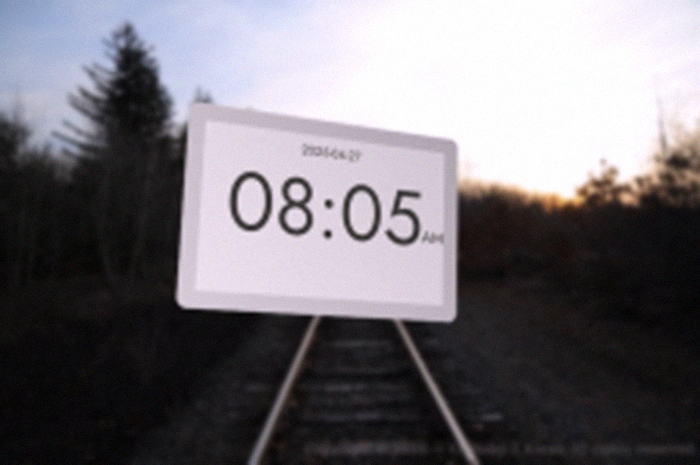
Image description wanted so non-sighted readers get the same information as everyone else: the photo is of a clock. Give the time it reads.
8:05
